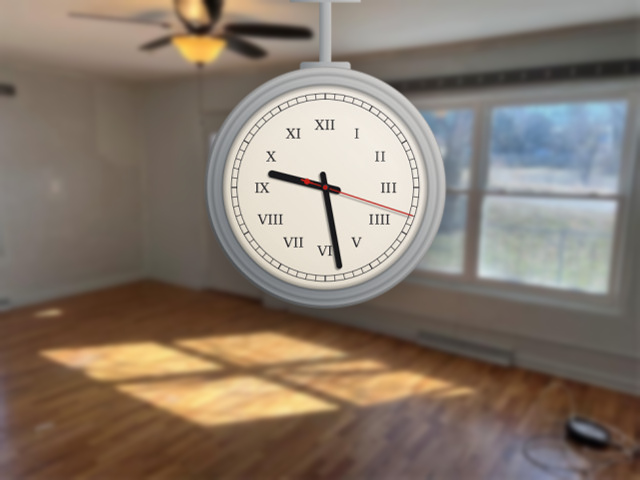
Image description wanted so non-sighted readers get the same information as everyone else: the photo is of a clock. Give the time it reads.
9:28:18
